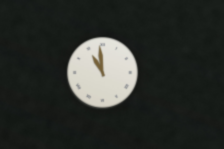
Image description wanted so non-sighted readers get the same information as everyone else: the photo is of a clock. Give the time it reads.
10:59
